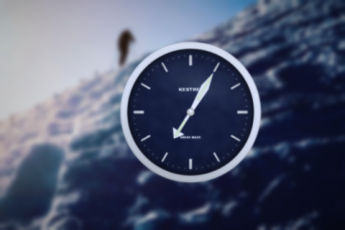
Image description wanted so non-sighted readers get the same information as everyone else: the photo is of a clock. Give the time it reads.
7:05
